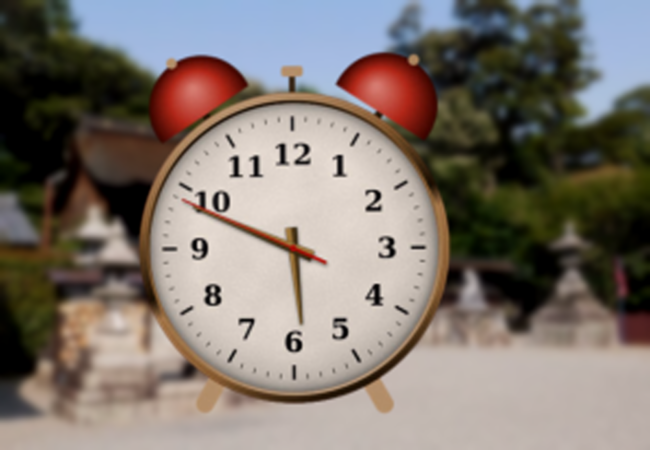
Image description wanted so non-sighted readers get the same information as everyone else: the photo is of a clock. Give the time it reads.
5:48:49
